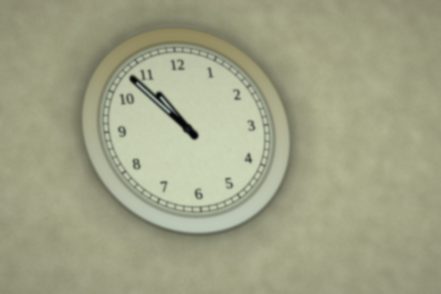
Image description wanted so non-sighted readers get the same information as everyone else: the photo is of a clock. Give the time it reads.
10:53
